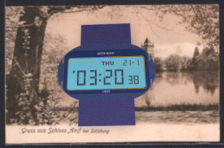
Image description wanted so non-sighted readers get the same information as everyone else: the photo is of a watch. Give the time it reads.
3:20:38
